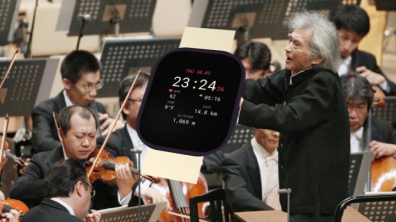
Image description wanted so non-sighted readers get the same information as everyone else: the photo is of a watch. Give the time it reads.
23:24
